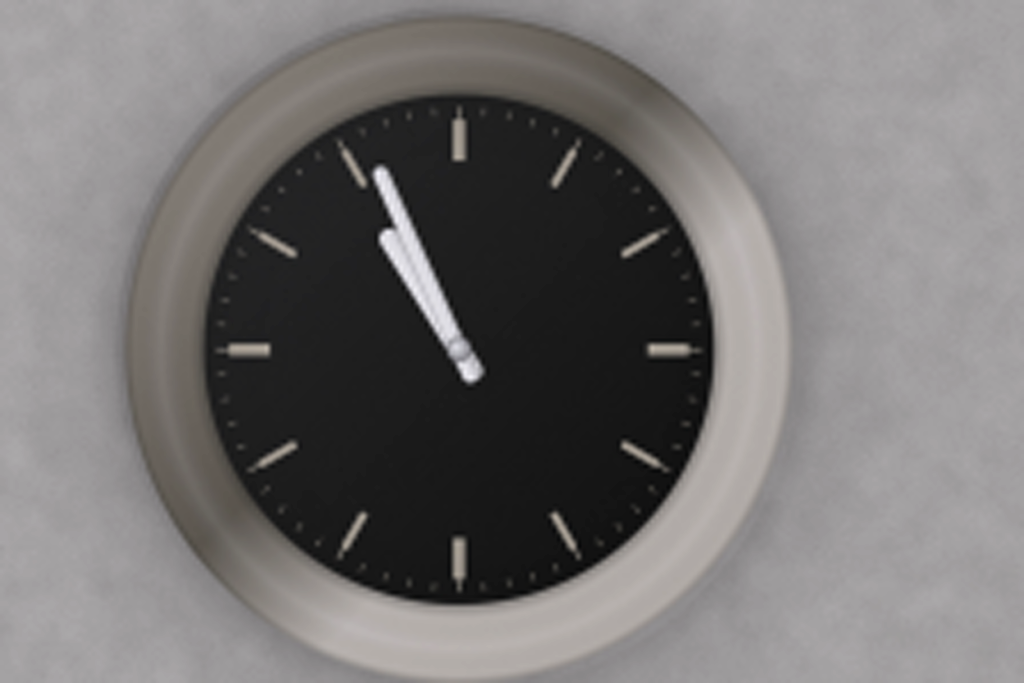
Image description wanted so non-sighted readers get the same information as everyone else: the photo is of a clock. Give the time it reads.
10:56
